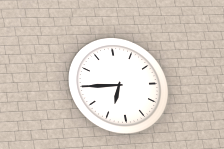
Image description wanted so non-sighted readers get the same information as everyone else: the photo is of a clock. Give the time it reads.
6:45
